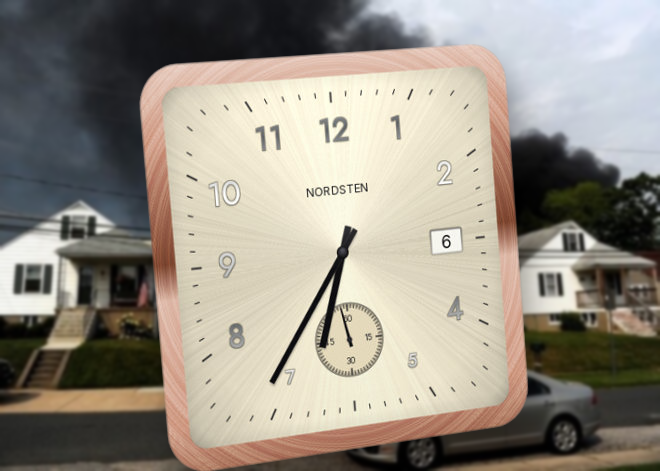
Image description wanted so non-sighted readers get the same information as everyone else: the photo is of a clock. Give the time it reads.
6:35:58
